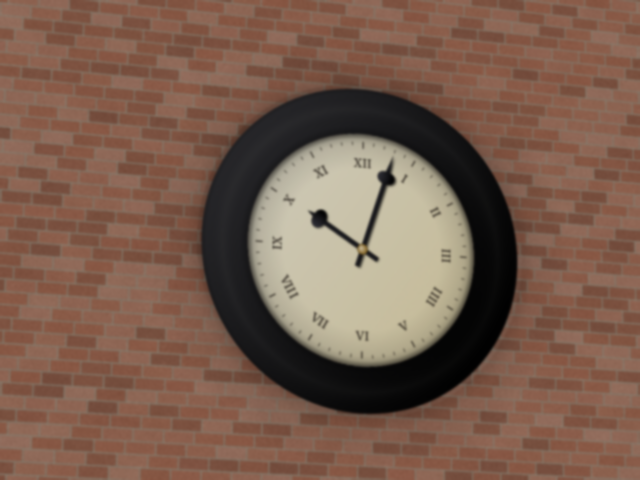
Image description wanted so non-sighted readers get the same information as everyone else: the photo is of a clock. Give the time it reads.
10:03
